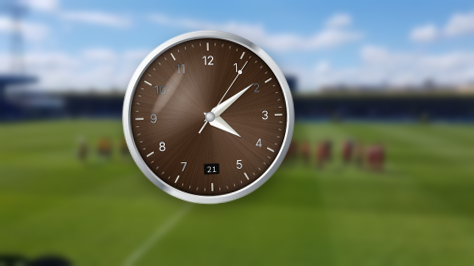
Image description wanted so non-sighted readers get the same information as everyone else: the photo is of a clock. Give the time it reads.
4:09:06
